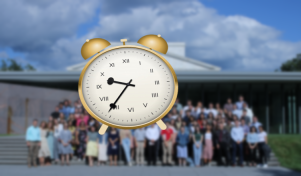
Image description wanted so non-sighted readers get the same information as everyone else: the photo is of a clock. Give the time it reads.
9:36
